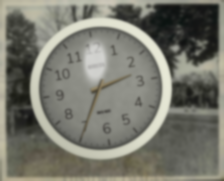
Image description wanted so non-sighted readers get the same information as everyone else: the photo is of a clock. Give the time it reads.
2:35
